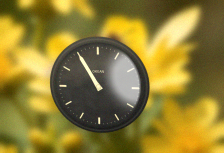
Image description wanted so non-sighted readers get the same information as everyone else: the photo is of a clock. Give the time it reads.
10:55
